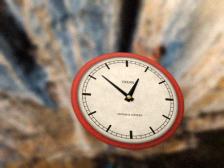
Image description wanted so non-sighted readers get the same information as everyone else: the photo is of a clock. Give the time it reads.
12:52
